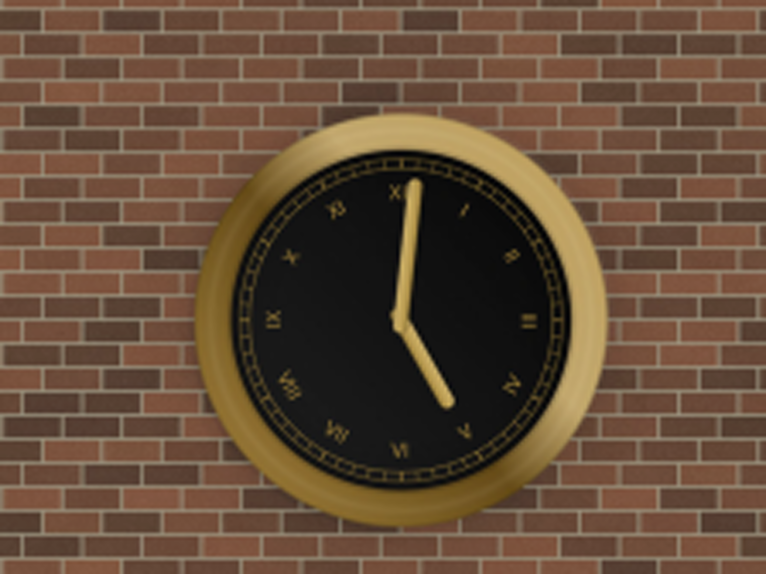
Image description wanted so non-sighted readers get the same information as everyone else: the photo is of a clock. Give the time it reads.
5:01
